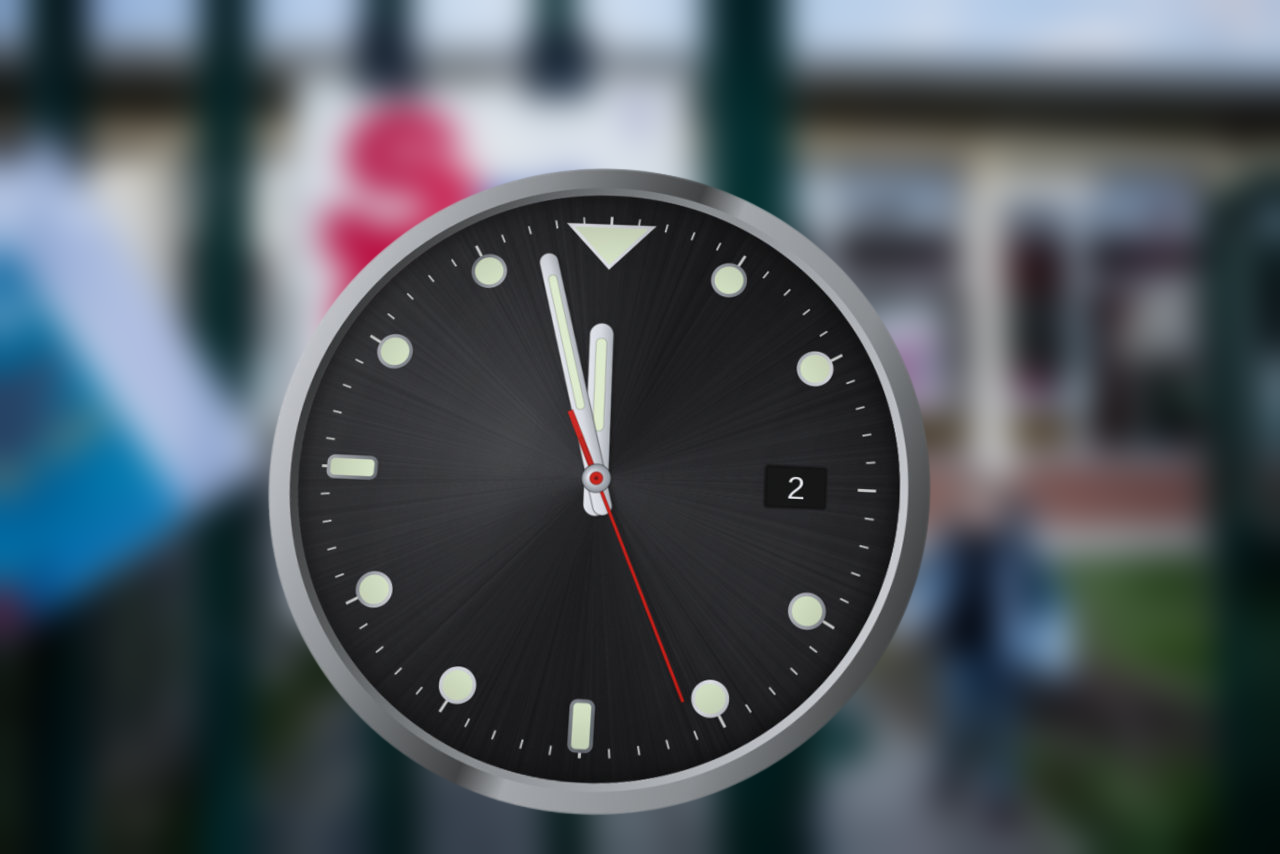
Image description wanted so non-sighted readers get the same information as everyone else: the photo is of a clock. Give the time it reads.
11:57:26
